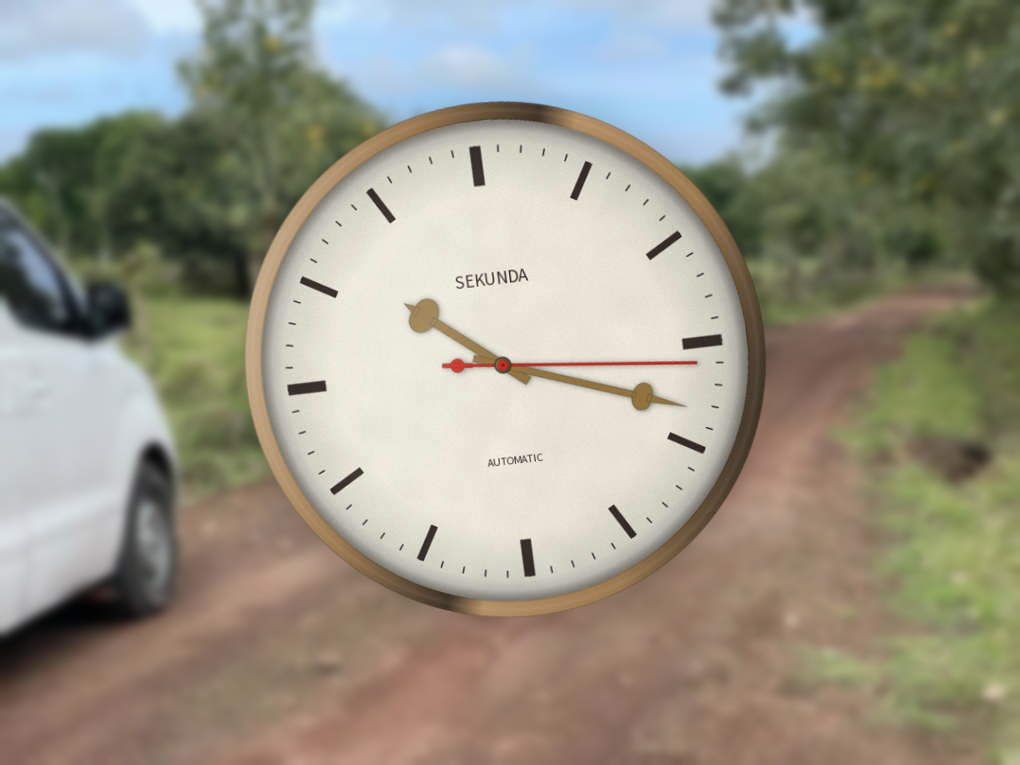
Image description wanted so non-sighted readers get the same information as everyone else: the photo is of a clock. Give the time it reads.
10:18:16
